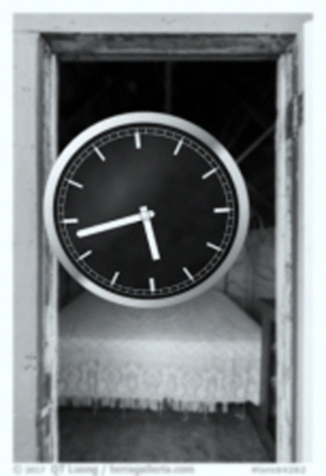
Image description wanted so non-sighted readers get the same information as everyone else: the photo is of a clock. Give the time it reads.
5:43
